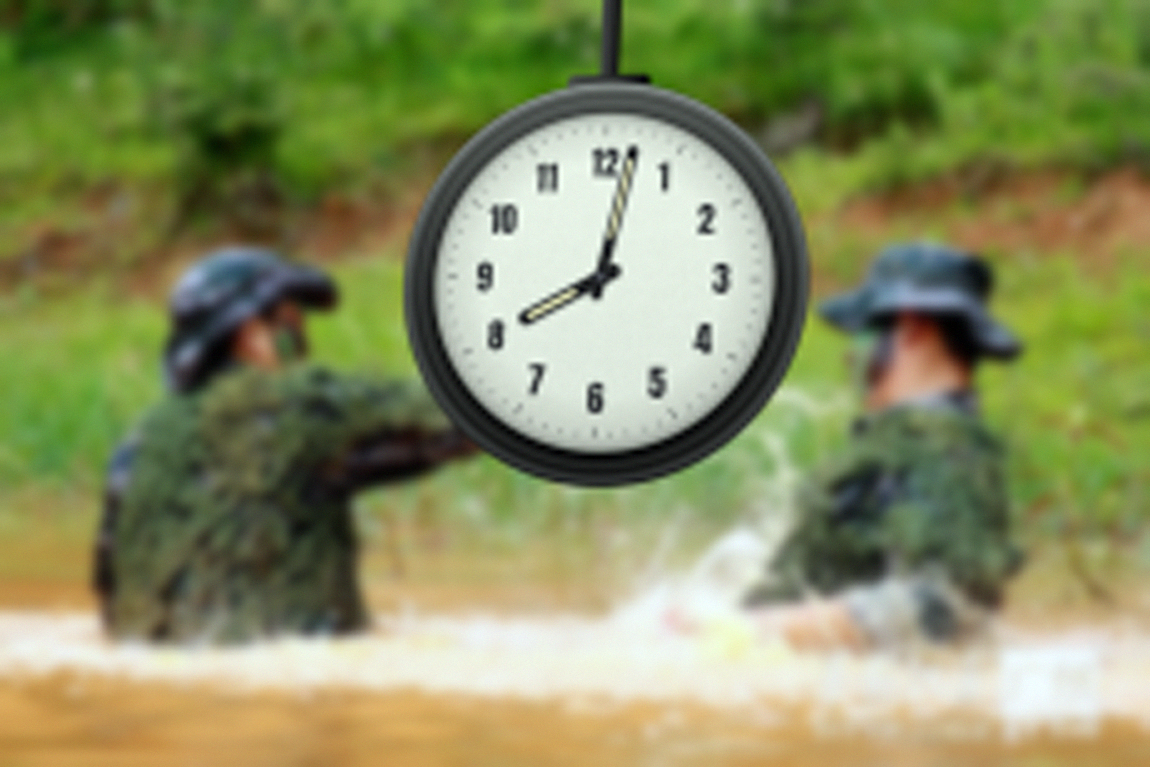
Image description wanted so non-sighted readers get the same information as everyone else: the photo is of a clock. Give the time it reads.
8:02
